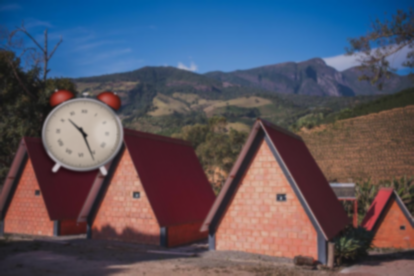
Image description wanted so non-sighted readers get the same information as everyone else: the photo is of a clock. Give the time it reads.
10:26
